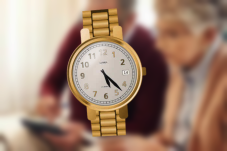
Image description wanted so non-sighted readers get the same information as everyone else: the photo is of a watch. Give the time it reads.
5:23
